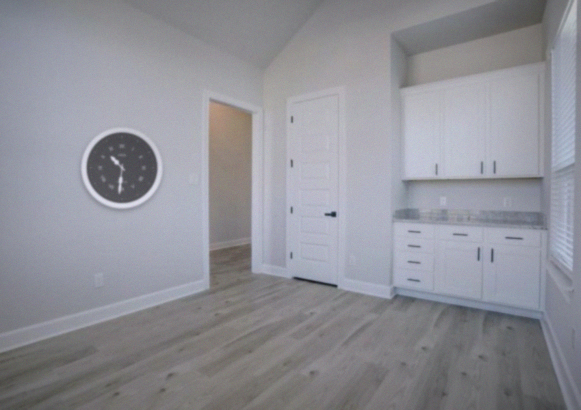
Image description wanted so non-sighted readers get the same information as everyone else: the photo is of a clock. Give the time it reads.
10:31
